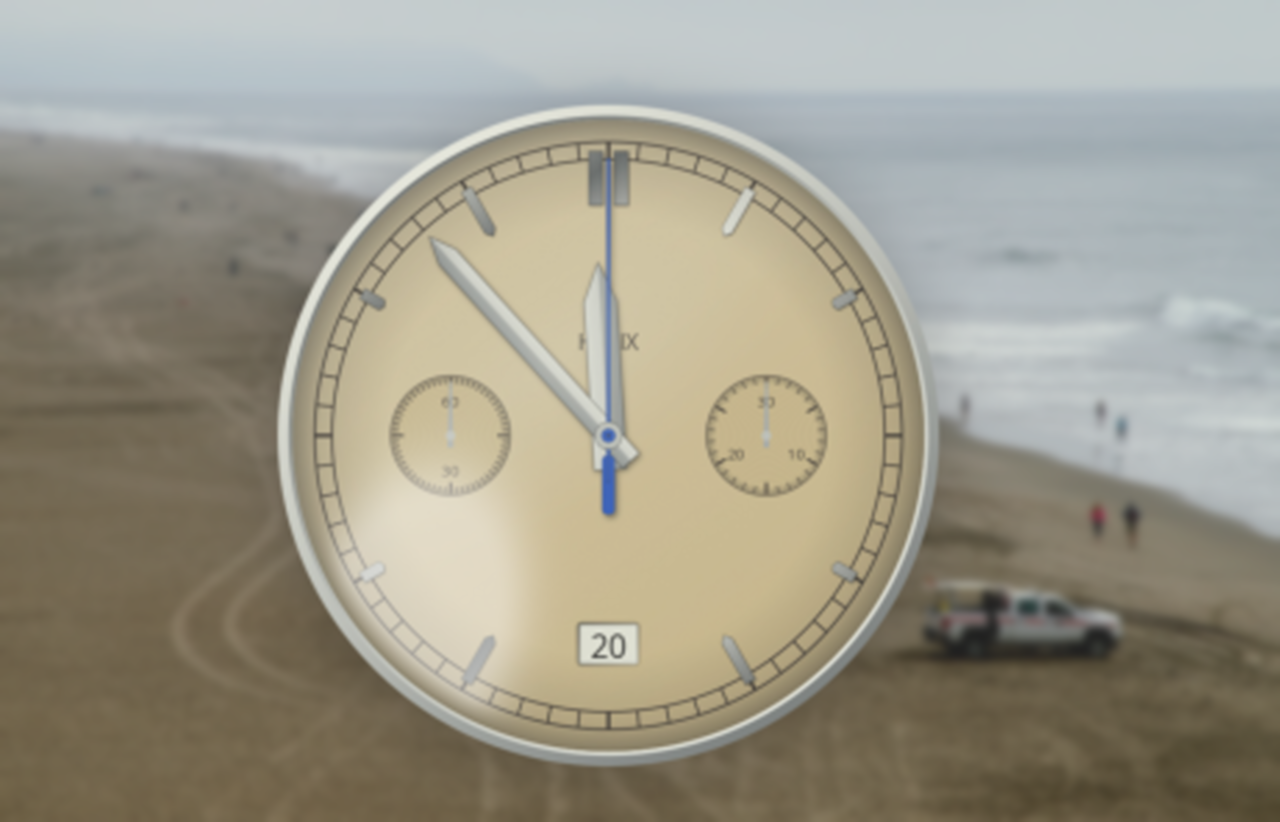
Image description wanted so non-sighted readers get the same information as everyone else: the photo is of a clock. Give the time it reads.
11:53
